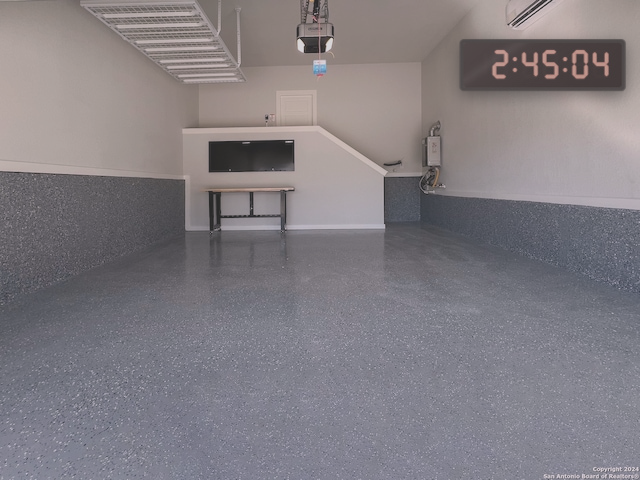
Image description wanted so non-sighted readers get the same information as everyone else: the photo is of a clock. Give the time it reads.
2:45:04
